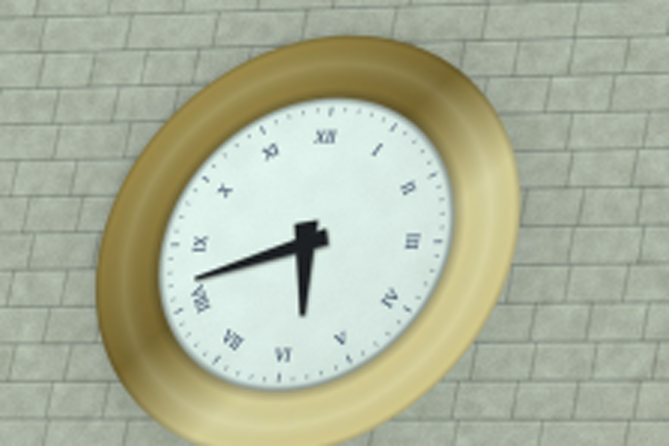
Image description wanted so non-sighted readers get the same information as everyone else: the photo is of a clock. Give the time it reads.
5:42
